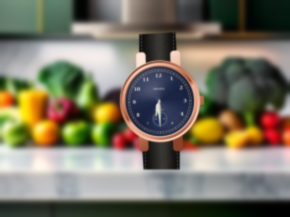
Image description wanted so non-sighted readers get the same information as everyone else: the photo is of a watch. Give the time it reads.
6:30
